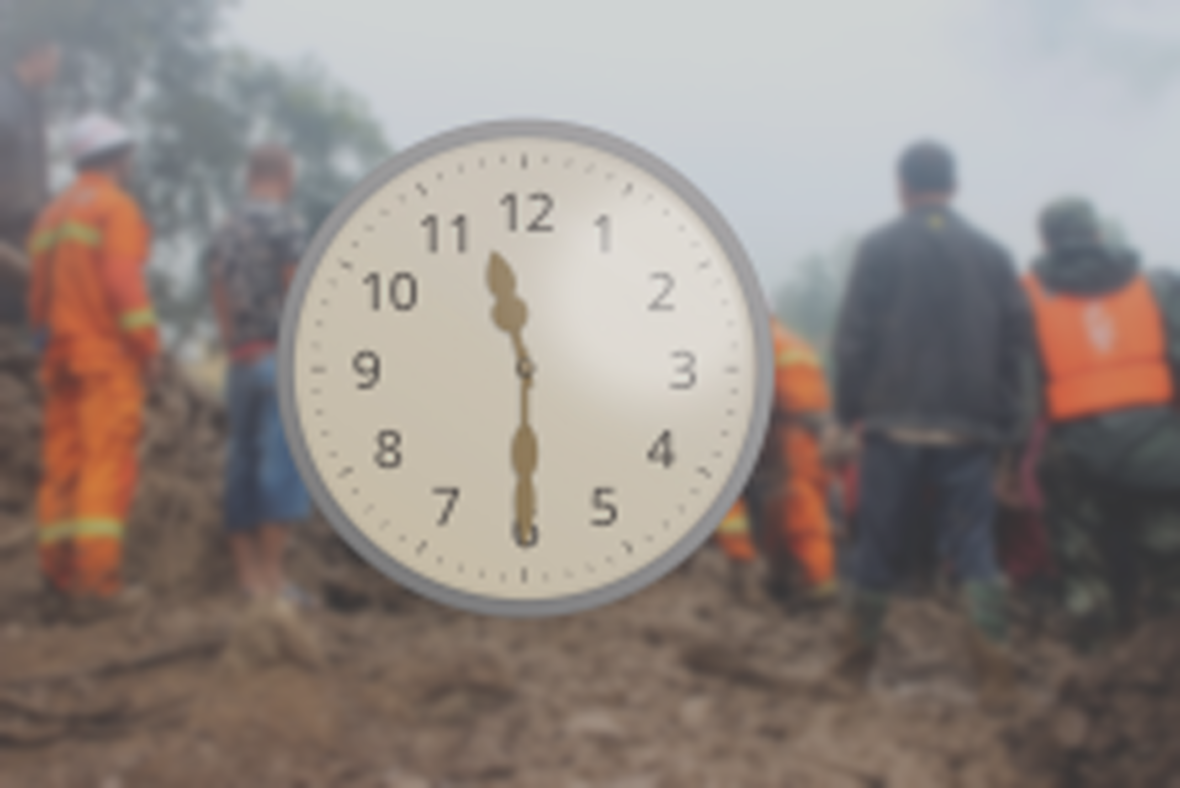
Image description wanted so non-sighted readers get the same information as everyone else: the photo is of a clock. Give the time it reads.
11:30
